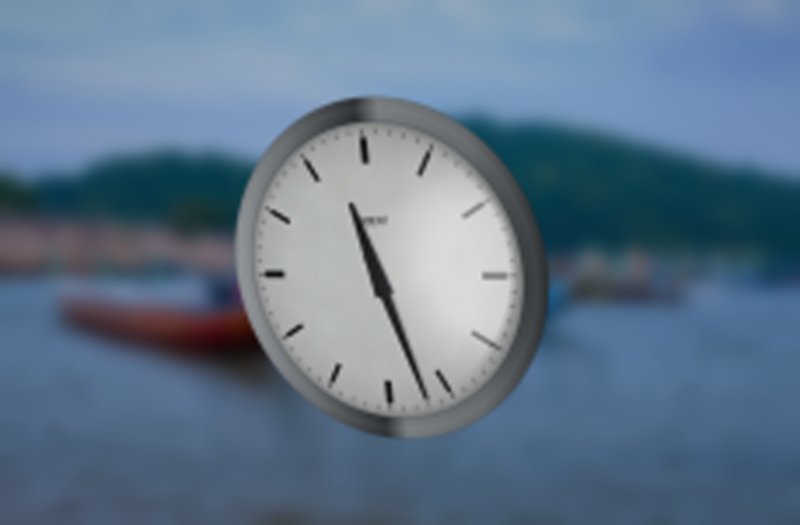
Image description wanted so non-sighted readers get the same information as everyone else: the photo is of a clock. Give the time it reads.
11:27
